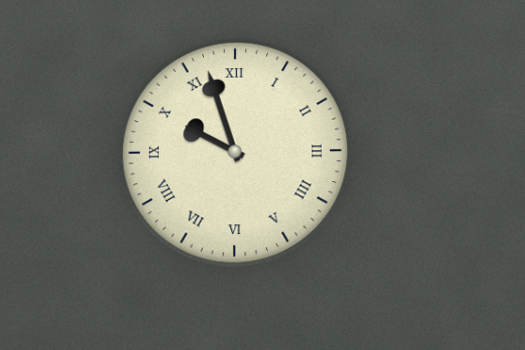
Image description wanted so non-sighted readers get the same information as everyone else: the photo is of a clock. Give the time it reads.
9:57
